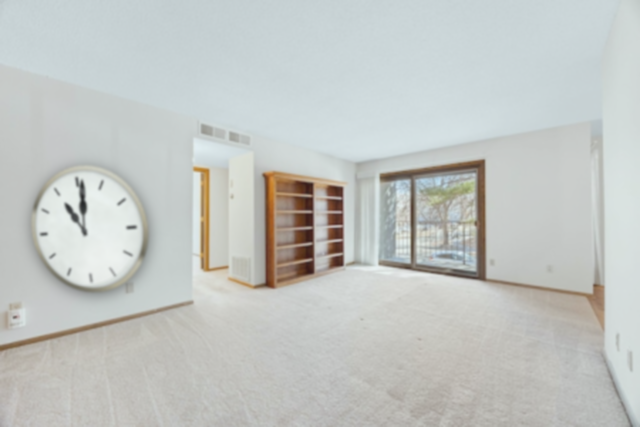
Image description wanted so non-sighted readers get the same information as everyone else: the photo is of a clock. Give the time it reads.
11:01
